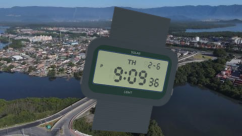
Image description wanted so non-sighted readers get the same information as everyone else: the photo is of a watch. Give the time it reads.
9:09:36
